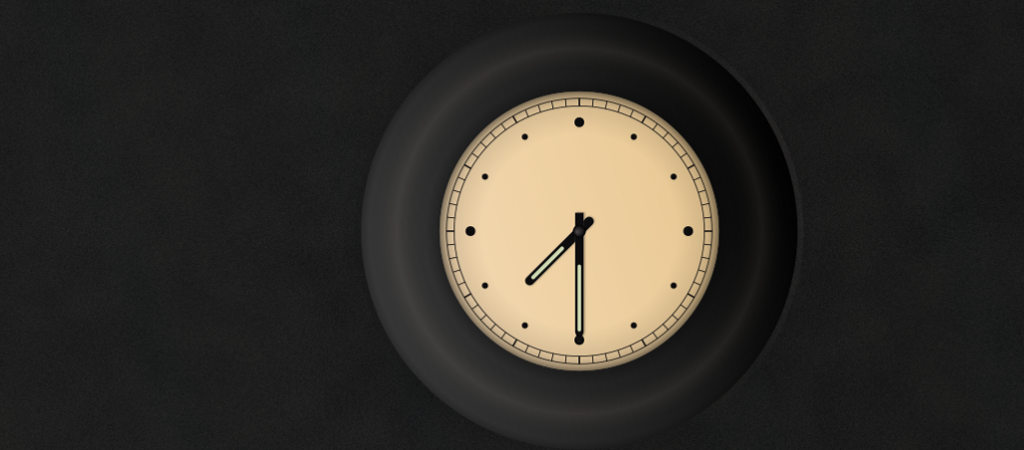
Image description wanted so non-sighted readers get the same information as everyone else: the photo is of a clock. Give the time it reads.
7:30
